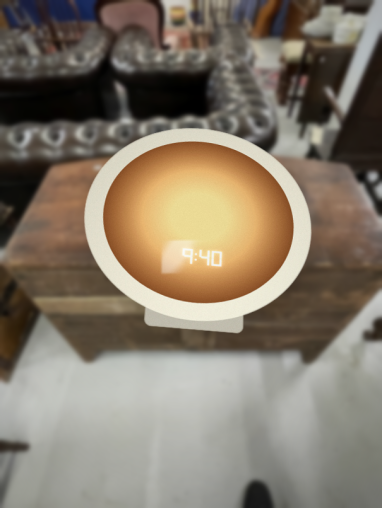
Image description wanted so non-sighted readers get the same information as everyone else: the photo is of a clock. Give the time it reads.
9:40
